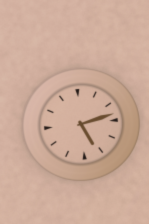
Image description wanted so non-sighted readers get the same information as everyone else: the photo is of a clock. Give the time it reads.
5:13
